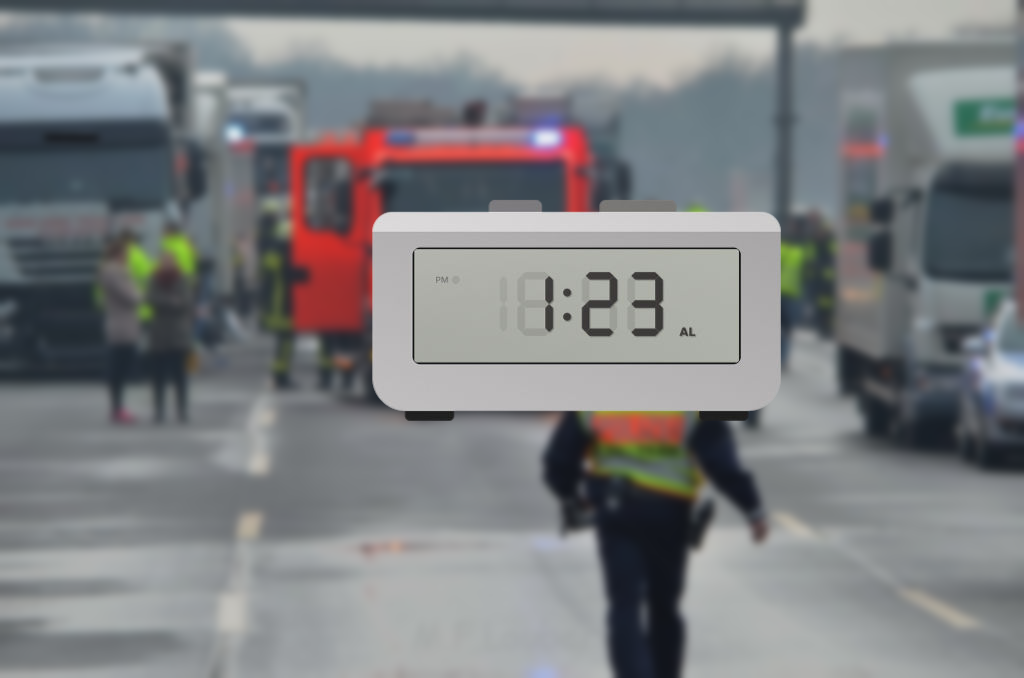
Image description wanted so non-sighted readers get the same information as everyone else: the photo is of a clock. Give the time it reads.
1:23
